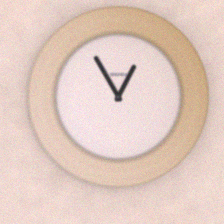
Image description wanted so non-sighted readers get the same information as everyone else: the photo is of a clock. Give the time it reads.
12:55
